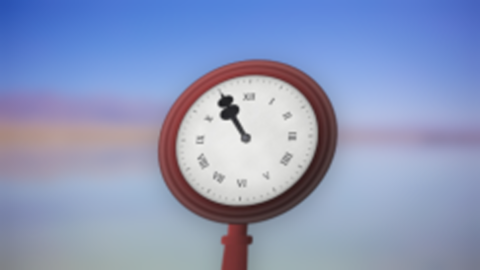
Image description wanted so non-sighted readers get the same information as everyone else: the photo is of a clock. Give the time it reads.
10:55
